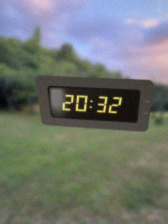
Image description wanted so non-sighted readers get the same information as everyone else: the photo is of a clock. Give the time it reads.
20:32
